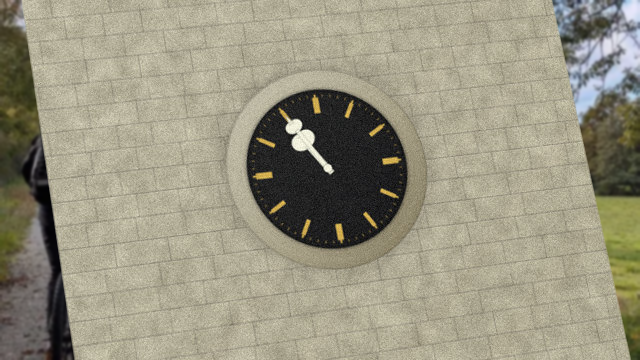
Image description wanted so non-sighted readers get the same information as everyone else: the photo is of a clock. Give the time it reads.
10:55
